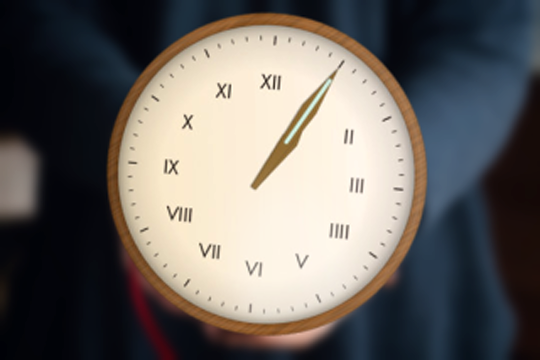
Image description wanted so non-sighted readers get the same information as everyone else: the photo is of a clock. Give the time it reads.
1:05
